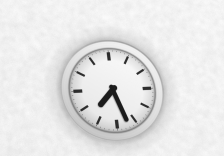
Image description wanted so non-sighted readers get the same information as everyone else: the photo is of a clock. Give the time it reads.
7:27
